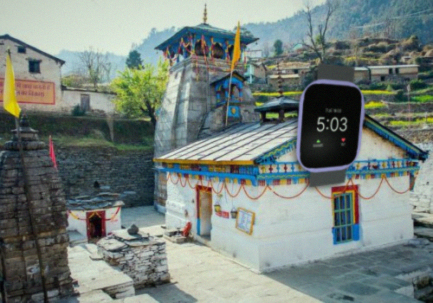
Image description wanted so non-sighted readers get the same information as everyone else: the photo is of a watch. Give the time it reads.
5:03
